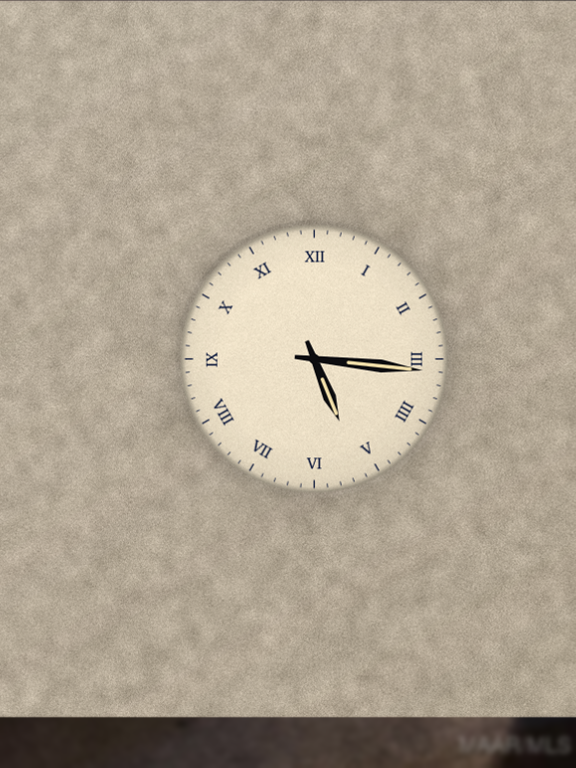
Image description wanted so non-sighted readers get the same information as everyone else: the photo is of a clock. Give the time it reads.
5:16
